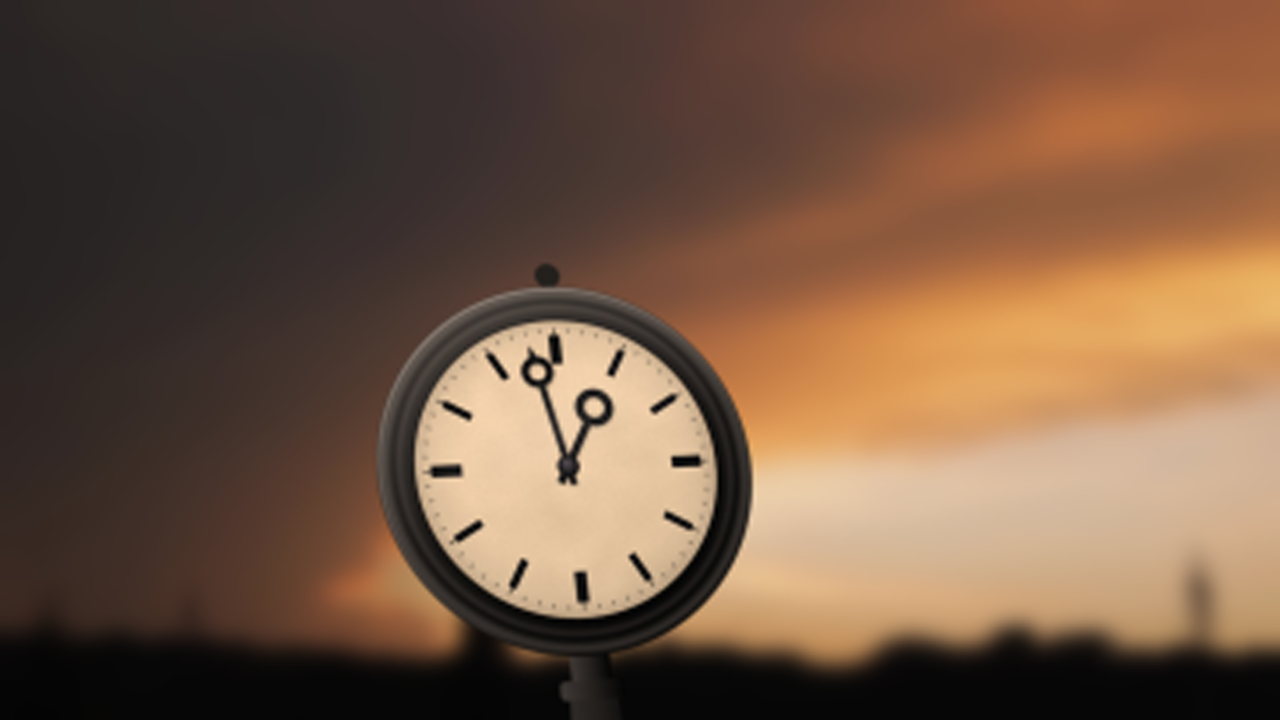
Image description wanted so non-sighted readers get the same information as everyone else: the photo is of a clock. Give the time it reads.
12:58
